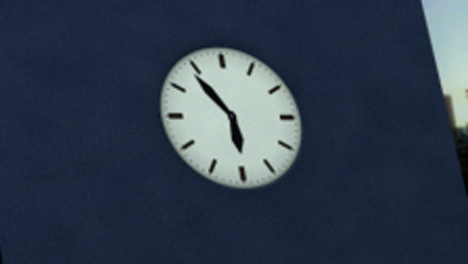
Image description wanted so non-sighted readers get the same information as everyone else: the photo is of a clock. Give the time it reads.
5:54
